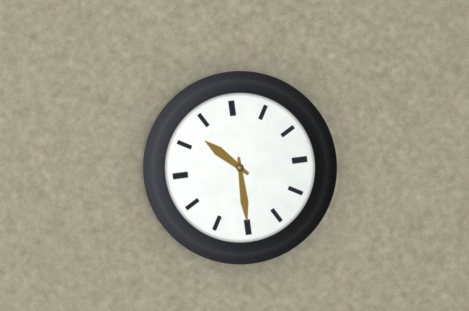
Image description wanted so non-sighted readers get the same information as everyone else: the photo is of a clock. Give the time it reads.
10:30
